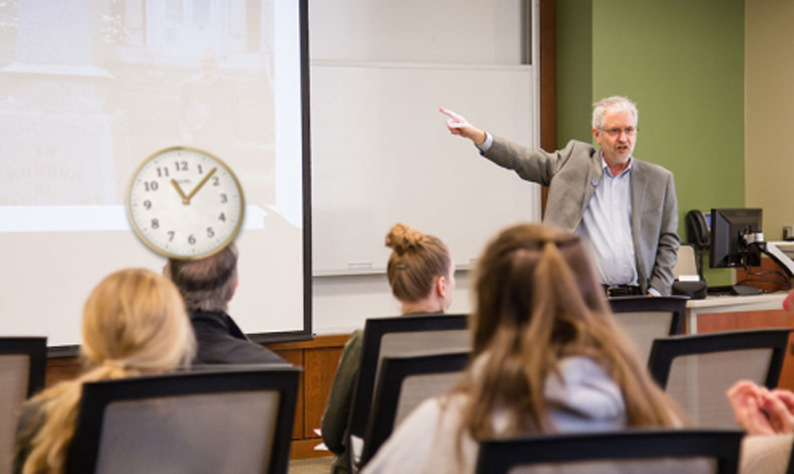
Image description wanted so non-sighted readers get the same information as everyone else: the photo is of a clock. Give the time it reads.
11:08
